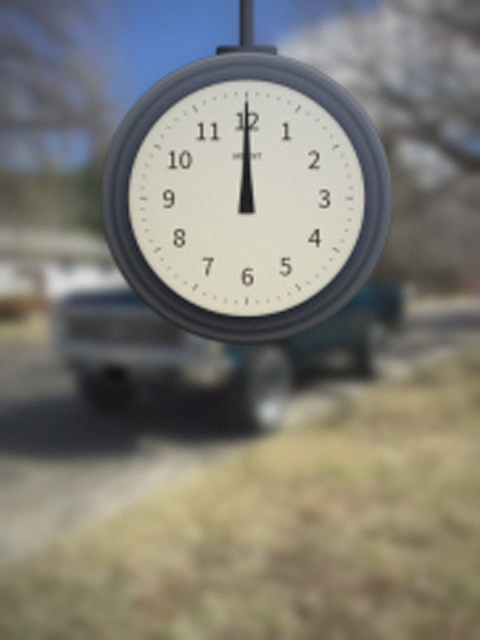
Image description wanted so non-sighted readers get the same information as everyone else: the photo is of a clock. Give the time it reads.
12:00
